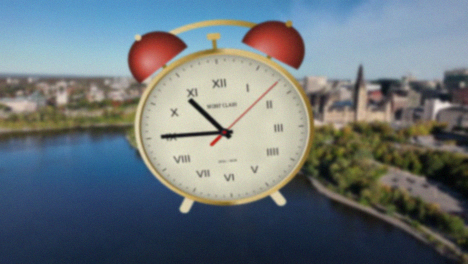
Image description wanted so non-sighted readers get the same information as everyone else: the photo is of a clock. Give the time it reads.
10:45:08
